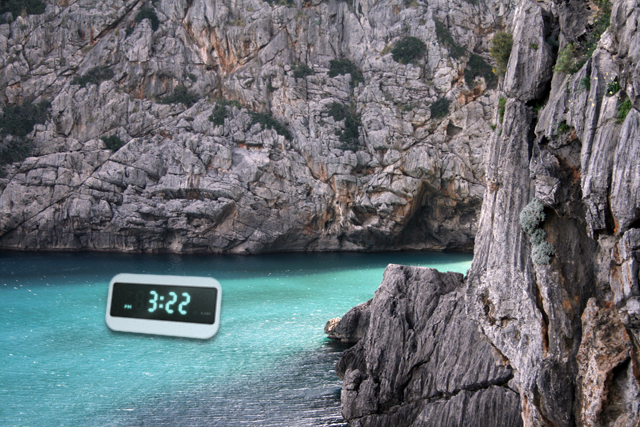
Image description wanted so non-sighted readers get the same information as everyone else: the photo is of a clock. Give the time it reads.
3:22
